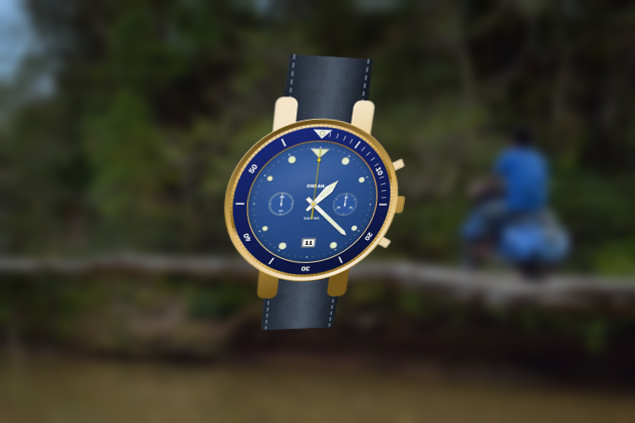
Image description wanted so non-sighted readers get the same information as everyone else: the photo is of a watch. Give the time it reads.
1:22
